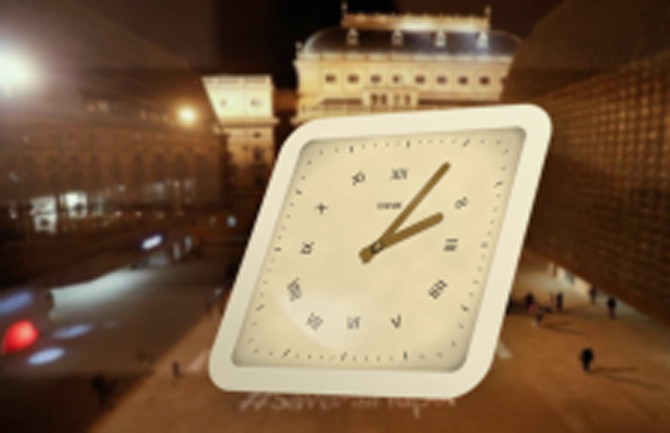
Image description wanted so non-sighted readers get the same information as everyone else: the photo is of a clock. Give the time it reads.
2:05
